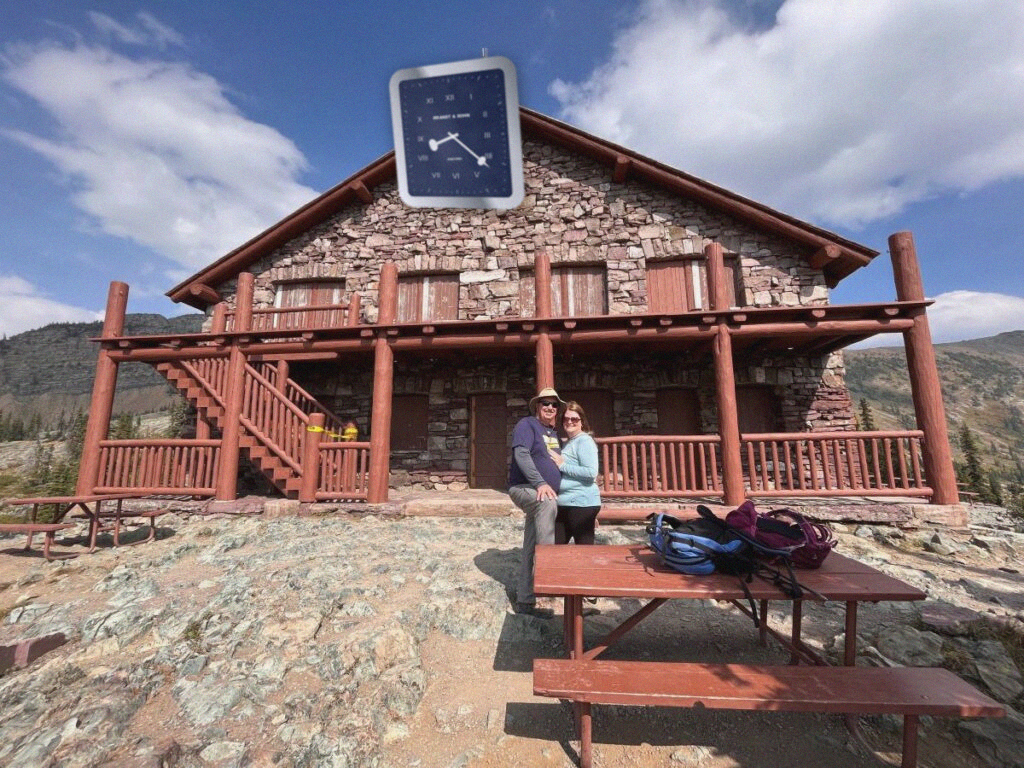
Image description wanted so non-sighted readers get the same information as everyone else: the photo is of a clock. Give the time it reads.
8:22
